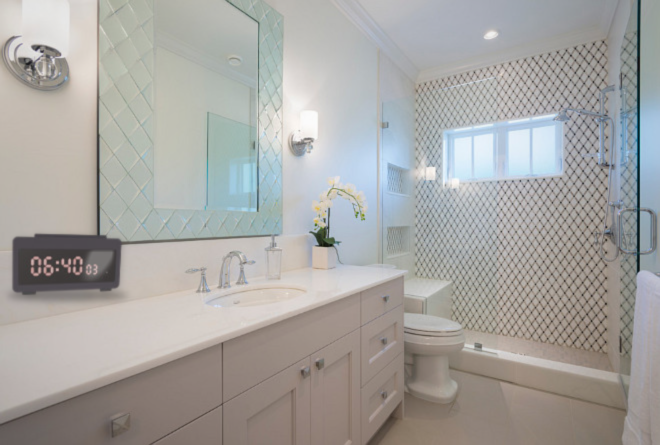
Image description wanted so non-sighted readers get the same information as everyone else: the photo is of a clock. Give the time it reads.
6:40:03
